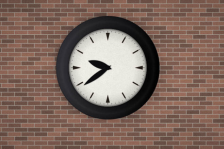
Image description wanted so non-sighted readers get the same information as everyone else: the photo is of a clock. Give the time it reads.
9:39
